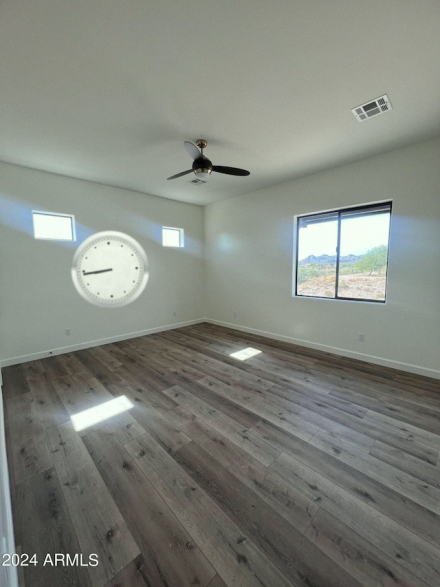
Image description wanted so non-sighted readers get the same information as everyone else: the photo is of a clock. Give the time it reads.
8:44
